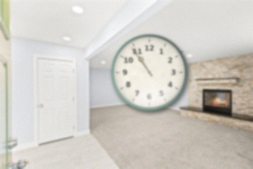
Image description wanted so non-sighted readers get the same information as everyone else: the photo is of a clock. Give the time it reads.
10:54
